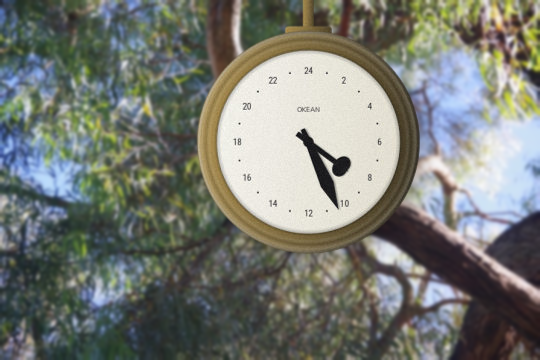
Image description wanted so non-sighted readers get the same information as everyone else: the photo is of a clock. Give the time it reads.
8:26
